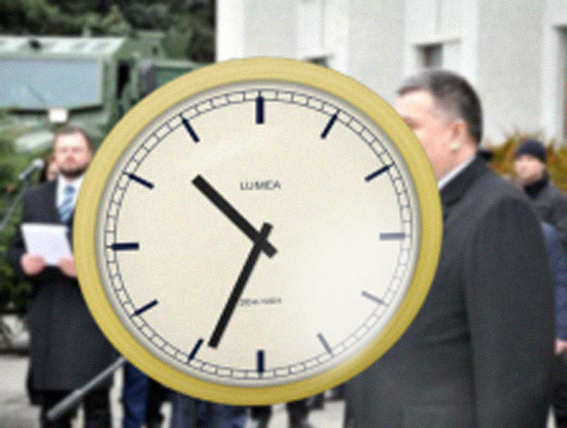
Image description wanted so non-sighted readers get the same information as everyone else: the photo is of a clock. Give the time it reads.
10:34
